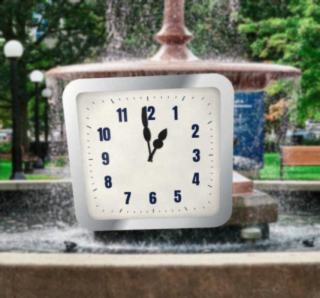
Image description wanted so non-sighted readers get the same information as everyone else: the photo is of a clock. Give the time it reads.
12:59
